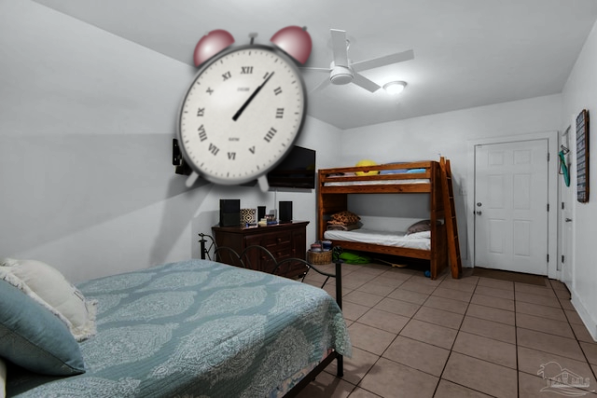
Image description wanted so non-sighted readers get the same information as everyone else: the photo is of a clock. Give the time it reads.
1:06
